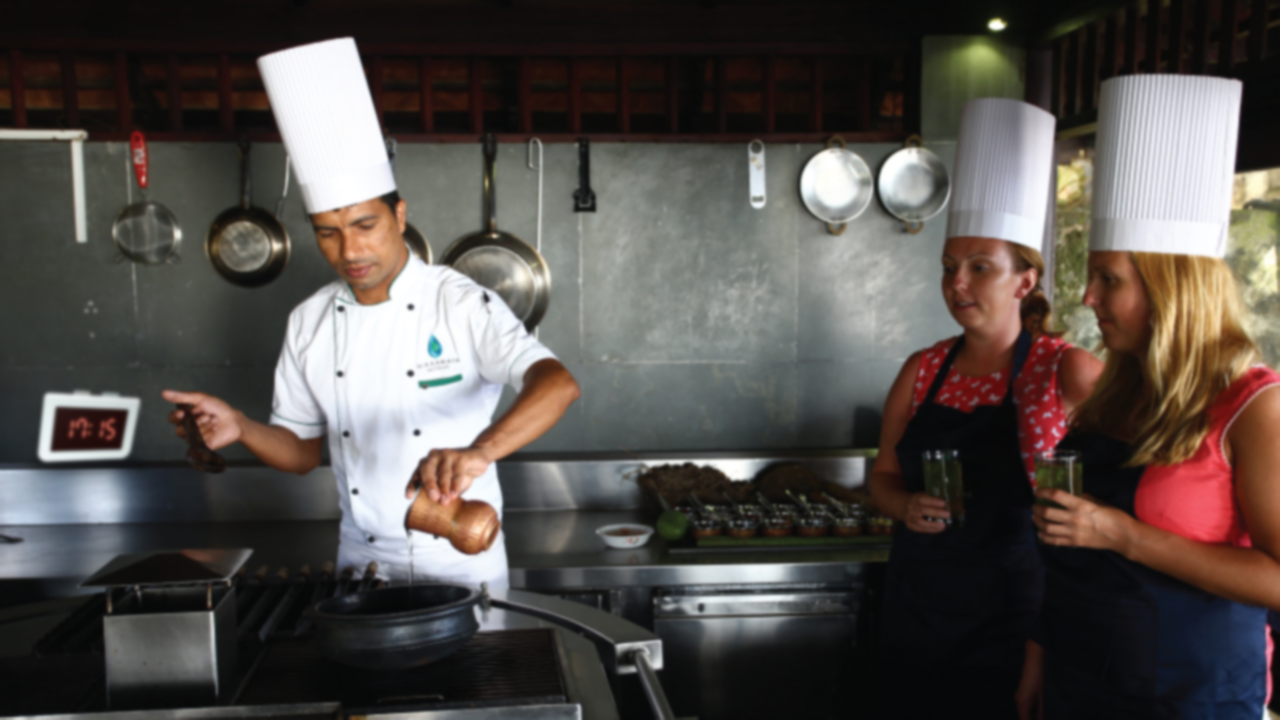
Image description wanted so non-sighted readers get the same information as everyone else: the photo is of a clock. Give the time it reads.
17:15
